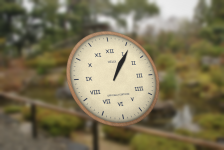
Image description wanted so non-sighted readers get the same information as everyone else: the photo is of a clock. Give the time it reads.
1:06
